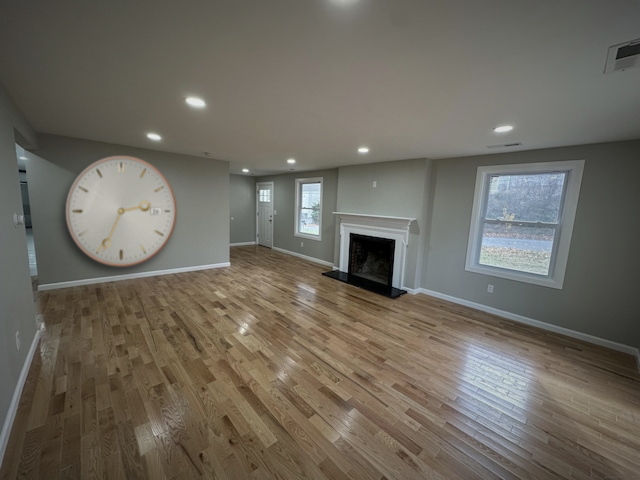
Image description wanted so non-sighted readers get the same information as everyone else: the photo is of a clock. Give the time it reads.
2:34
